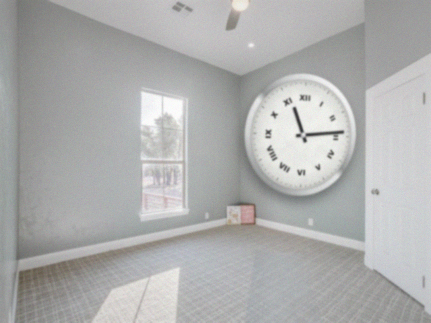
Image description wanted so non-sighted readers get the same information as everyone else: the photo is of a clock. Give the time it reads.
11:14
